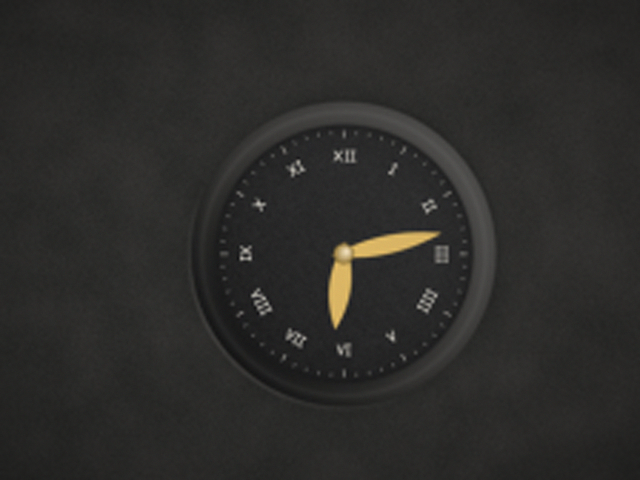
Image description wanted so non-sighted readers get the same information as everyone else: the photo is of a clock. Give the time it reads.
6:13
